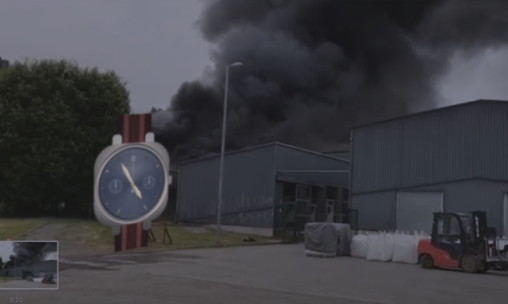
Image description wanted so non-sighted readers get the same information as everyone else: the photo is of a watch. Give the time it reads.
4:55
